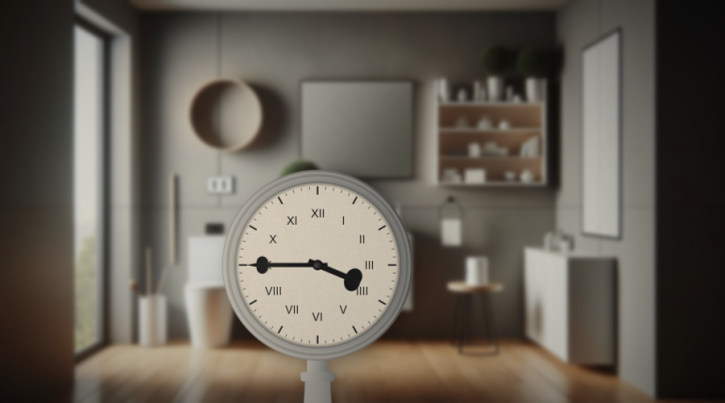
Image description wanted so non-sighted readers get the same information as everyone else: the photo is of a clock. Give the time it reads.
3:45
